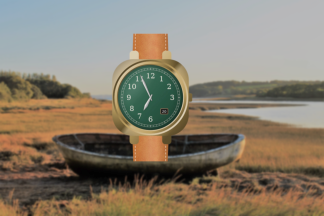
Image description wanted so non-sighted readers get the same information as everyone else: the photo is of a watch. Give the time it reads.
6:56
